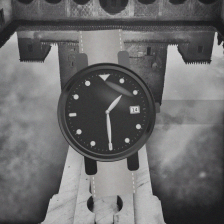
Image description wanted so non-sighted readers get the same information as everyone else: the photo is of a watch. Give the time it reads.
1:30
